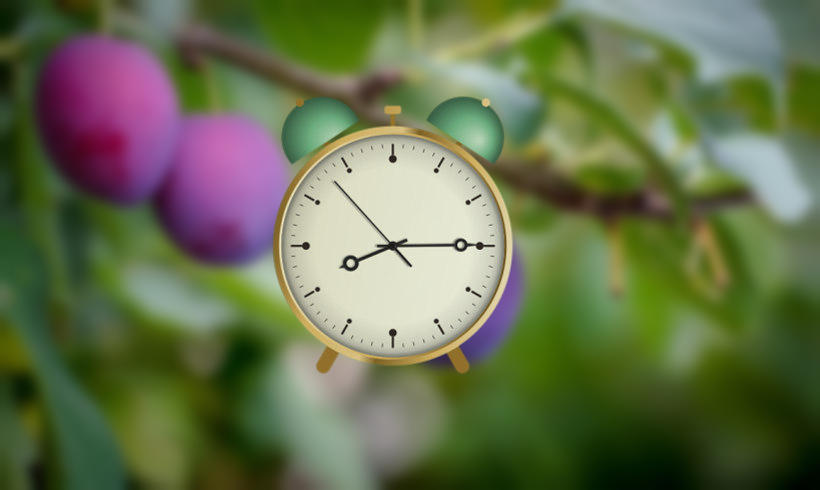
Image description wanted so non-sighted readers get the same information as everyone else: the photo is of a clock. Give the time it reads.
8:14:53
